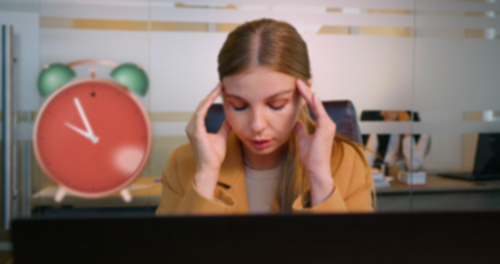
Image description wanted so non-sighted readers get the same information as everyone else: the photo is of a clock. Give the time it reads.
9:56
